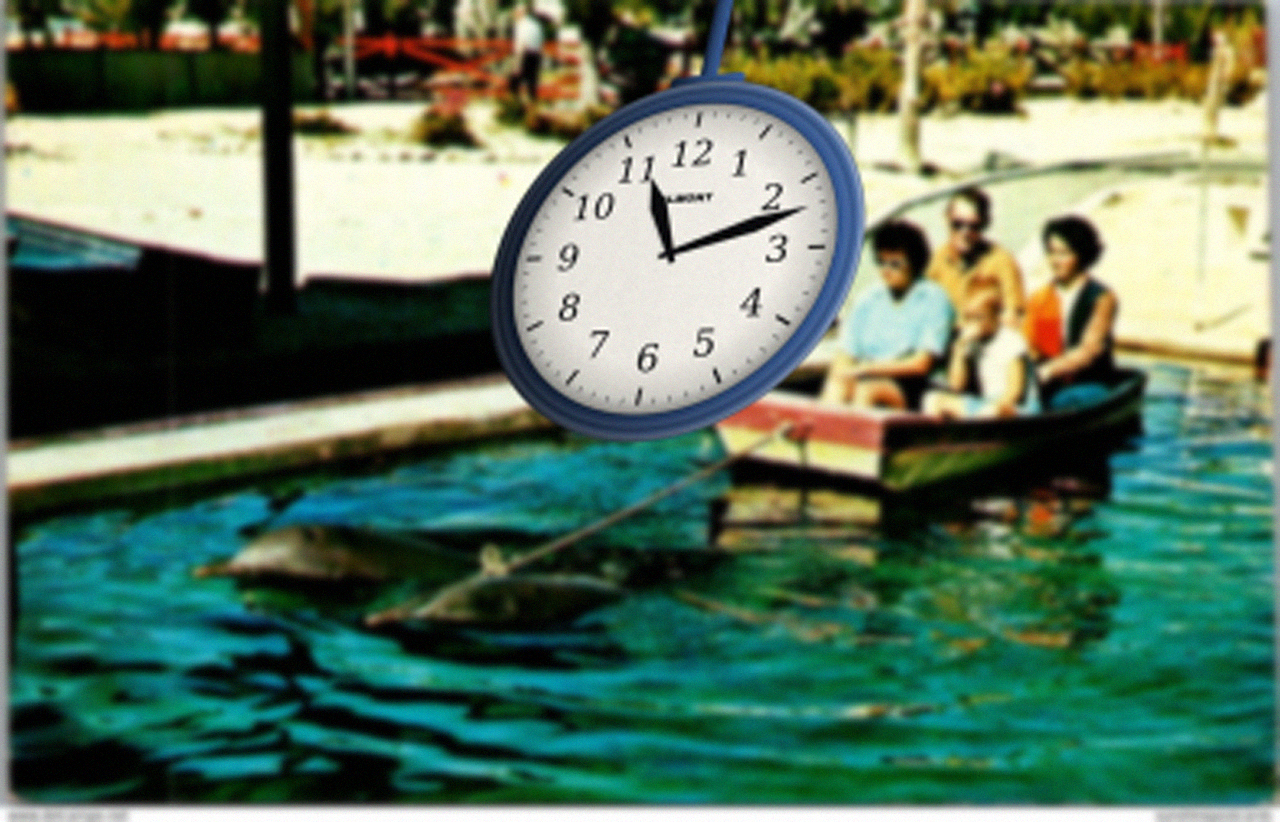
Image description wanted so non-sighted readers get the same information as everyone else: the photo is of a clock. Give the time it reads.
11:12
